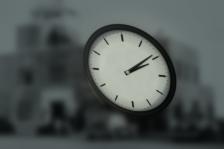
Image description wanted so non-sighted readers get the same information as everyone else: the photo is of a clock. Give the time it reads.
2:09
